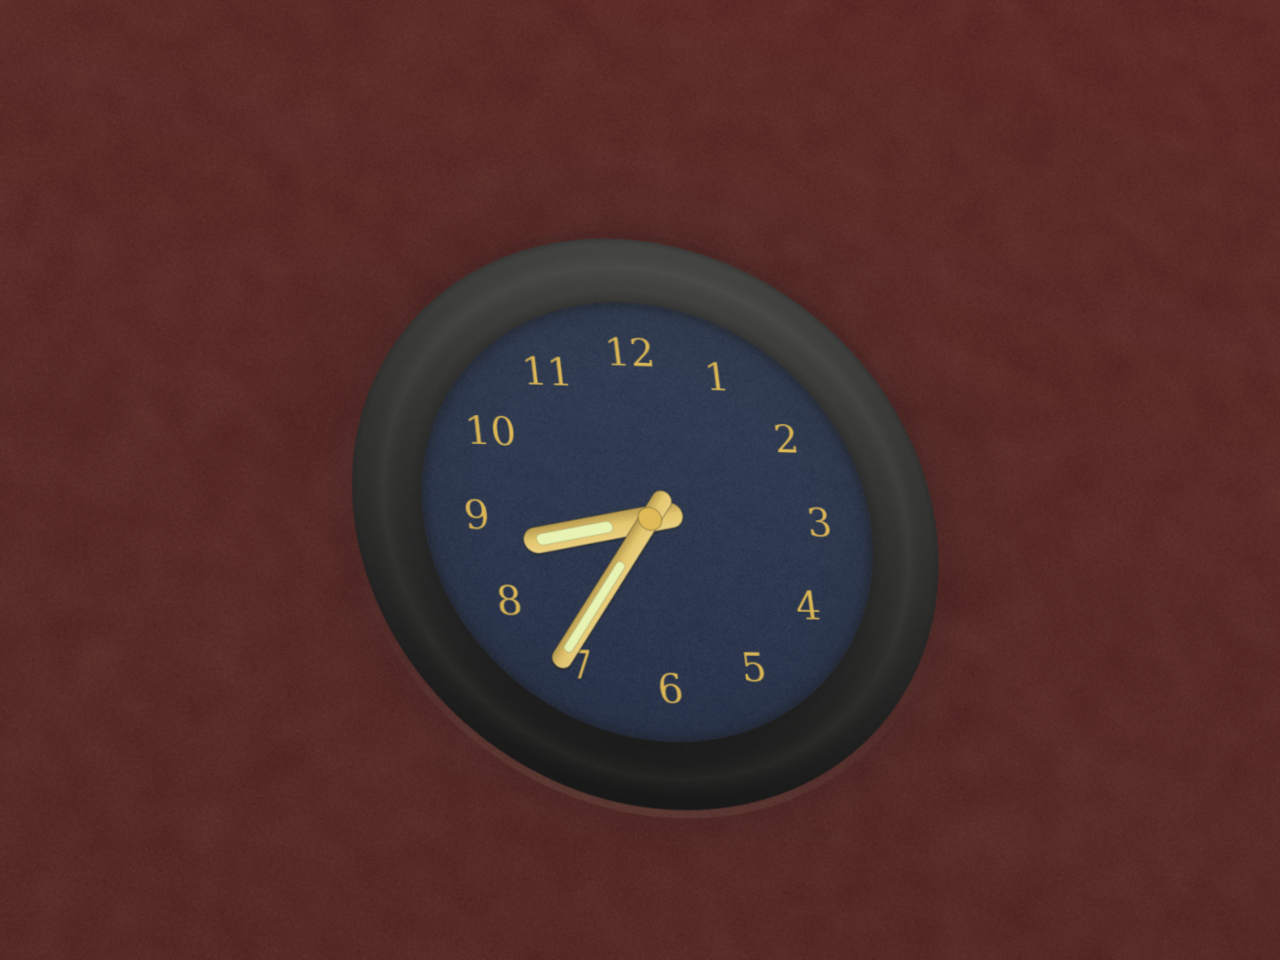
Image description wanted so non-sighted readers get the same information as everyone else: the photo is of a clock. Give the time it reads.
8:36
